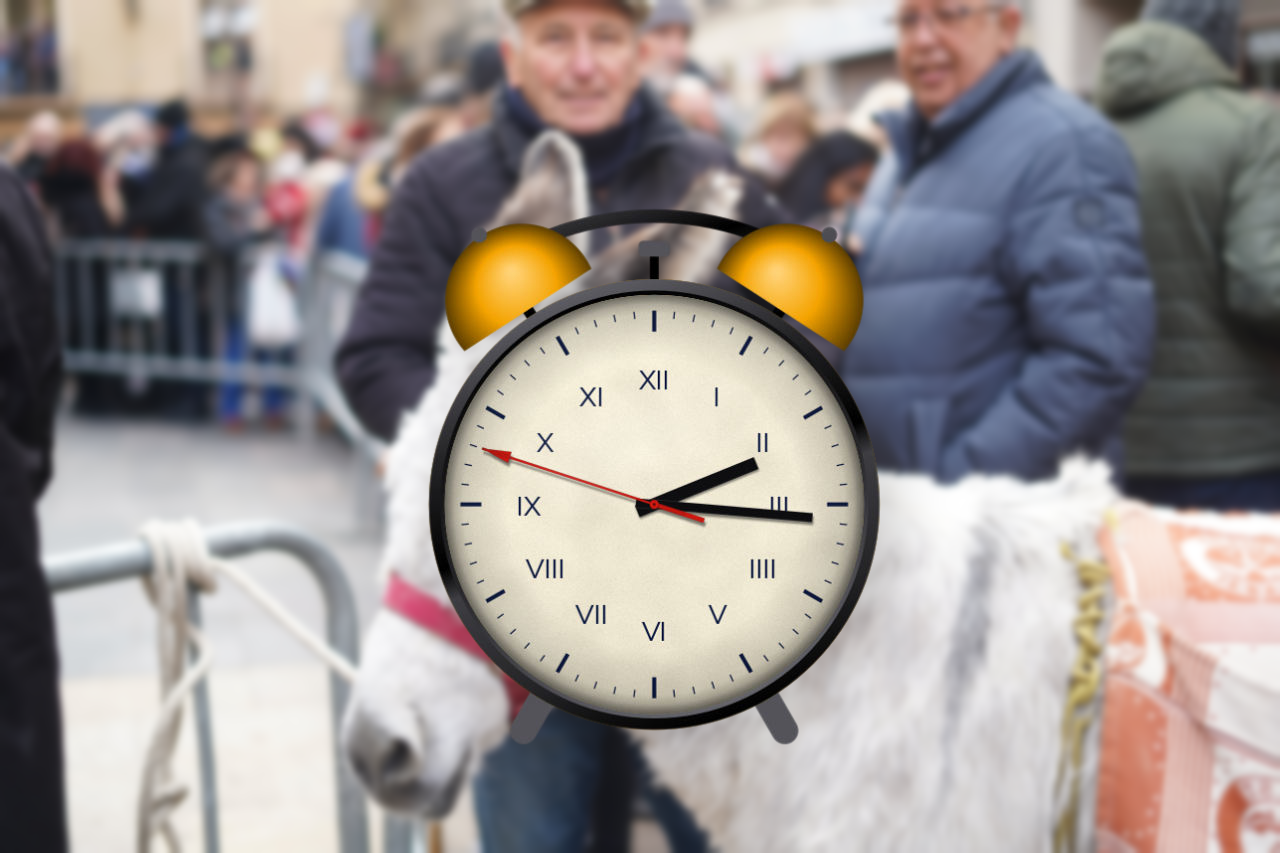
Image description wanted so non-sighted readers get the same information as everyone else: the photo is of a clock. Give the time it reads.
2:15:48
